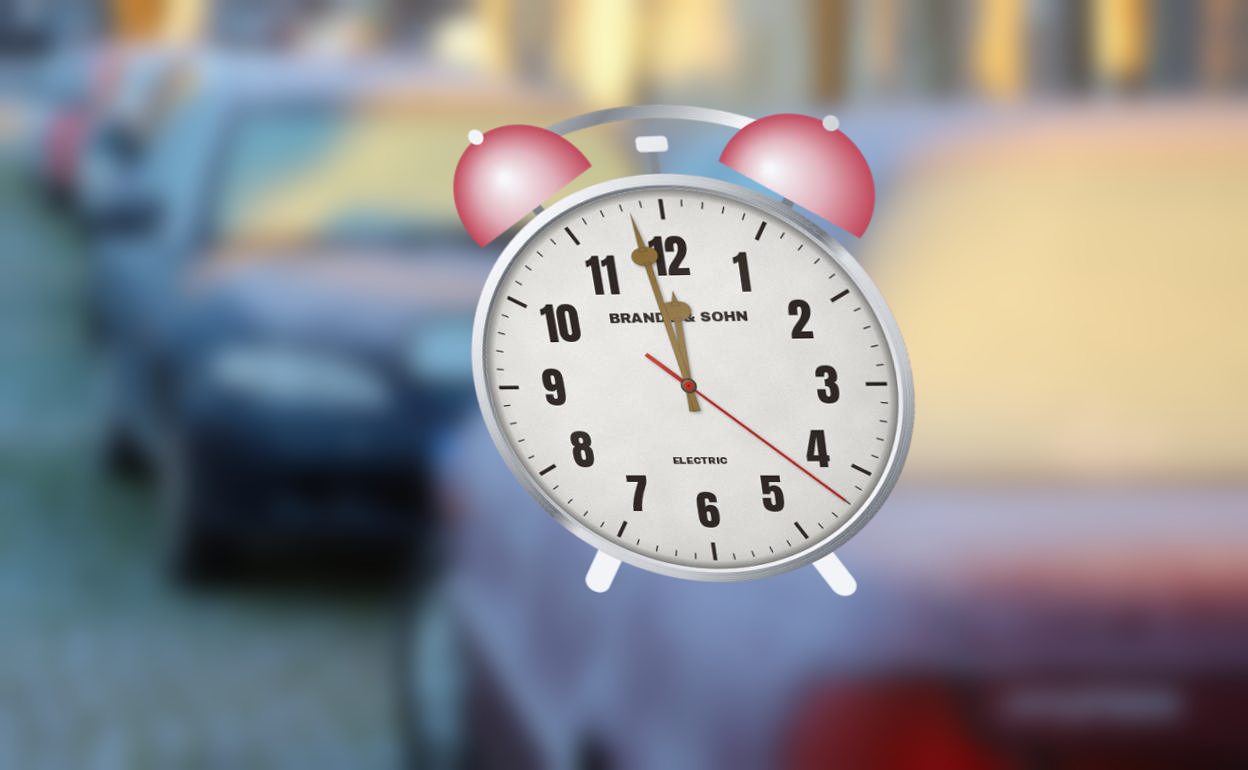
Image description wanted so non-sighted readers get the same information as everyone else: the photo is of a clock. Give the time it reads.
11:58:22
